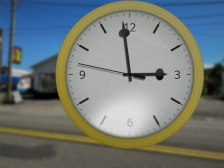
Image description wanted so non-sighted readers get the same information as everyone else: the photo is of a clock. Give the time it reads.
2:58:47
